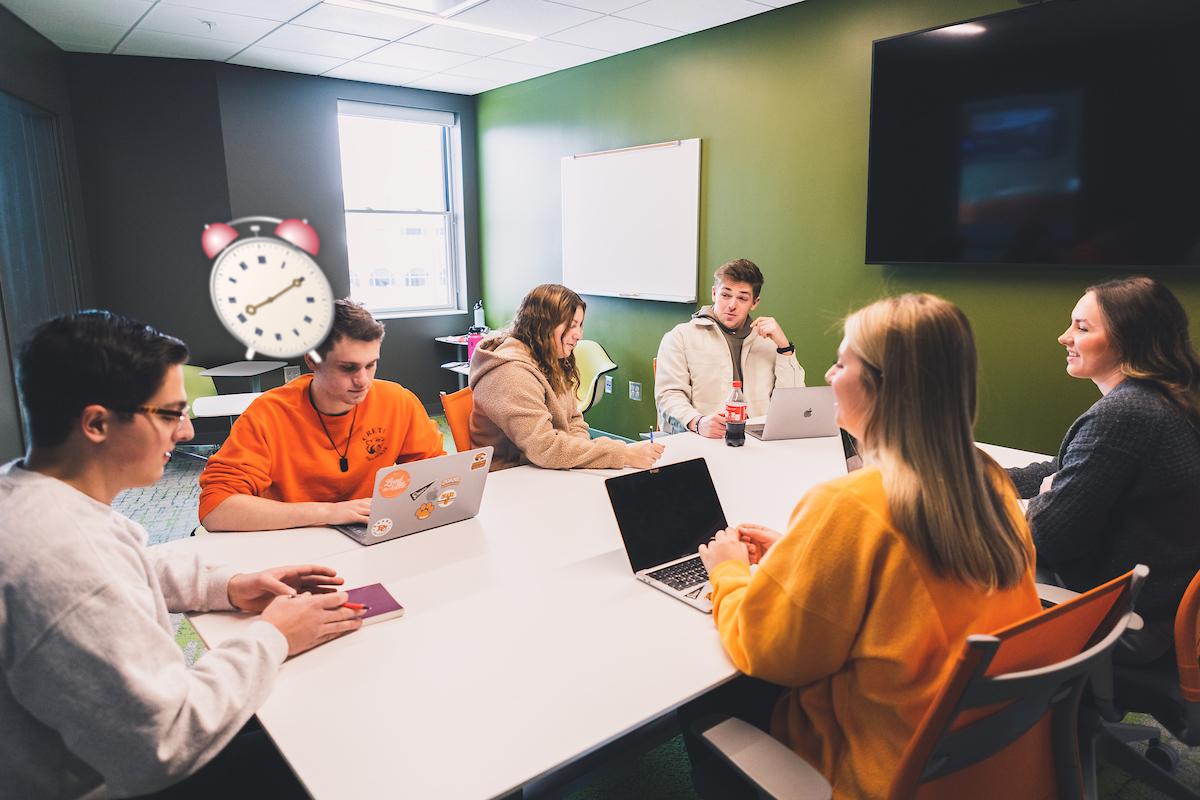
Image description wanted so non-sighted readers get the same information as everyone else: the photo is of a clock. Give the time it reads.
8:10
